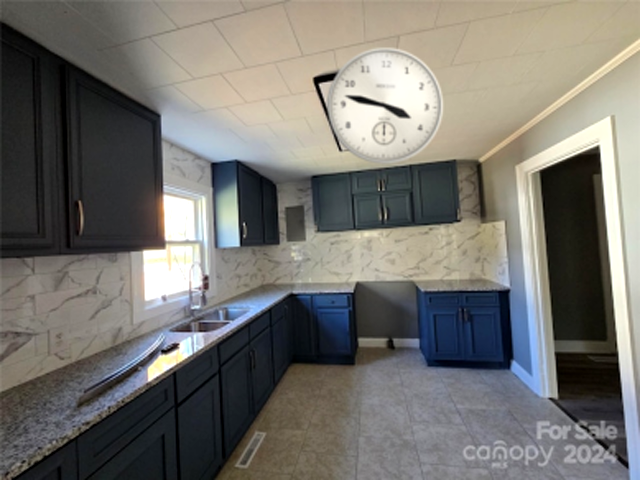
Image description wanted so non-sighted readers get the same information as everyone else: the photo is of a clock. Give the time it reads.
3:47
